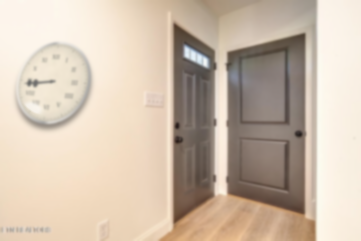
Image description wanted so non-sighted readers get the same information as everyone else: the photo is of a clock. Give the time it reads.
8:44
